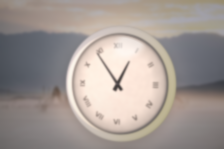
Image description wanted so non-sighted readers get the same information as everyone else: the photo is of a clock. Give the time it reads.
12:54
